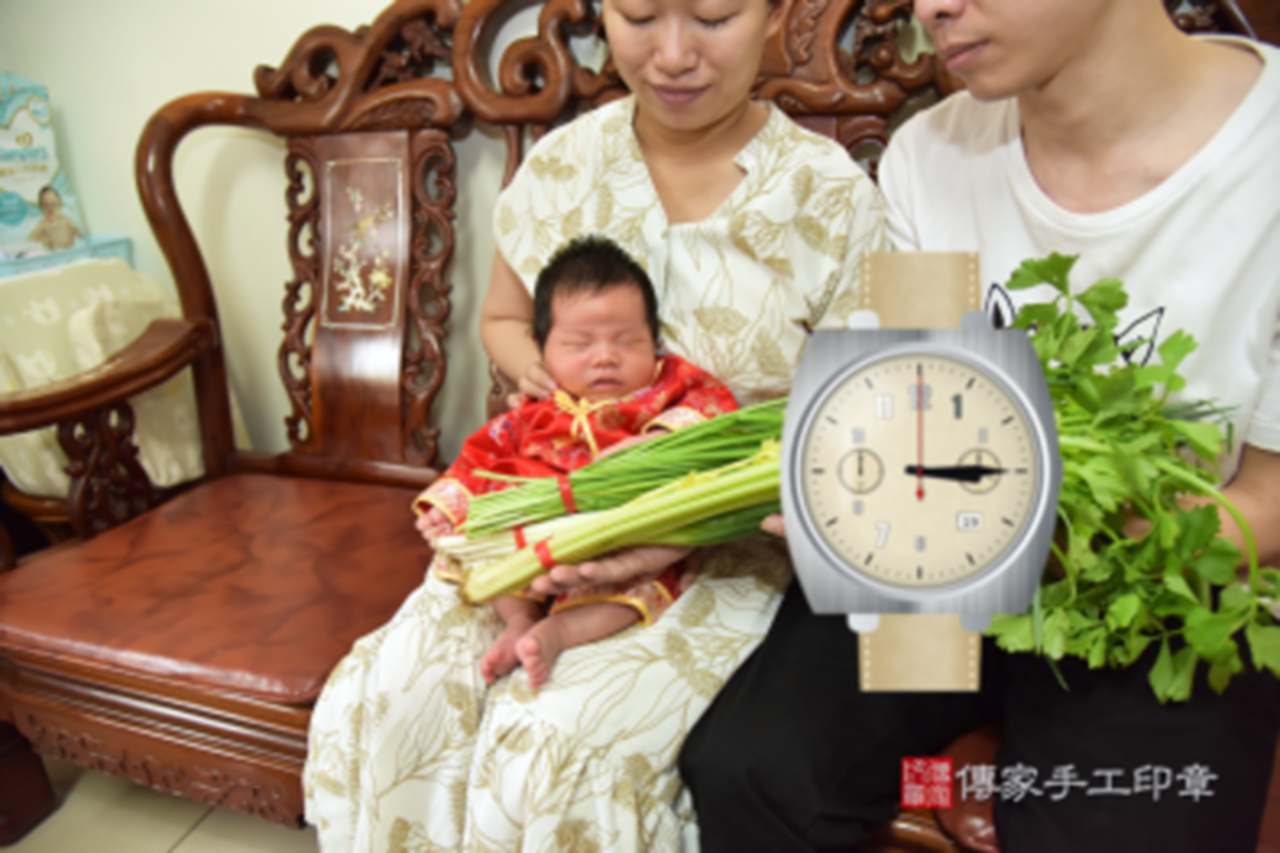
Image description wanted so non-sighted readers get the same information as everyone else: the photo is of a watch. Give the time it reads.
3:15
